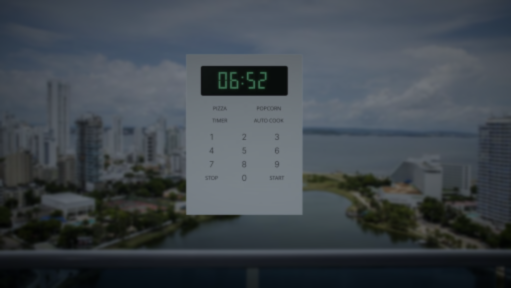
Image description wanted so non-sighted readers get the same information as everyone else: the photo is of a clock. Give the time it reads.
6:52
